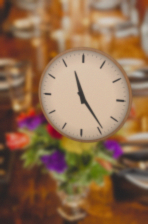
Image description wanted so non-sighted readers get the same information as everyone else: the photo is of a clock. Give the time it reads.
11:24
